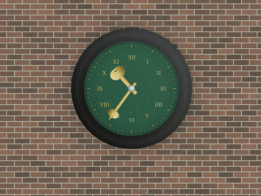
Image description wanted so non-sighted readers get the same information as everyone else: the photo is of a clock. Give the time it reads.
10:36
